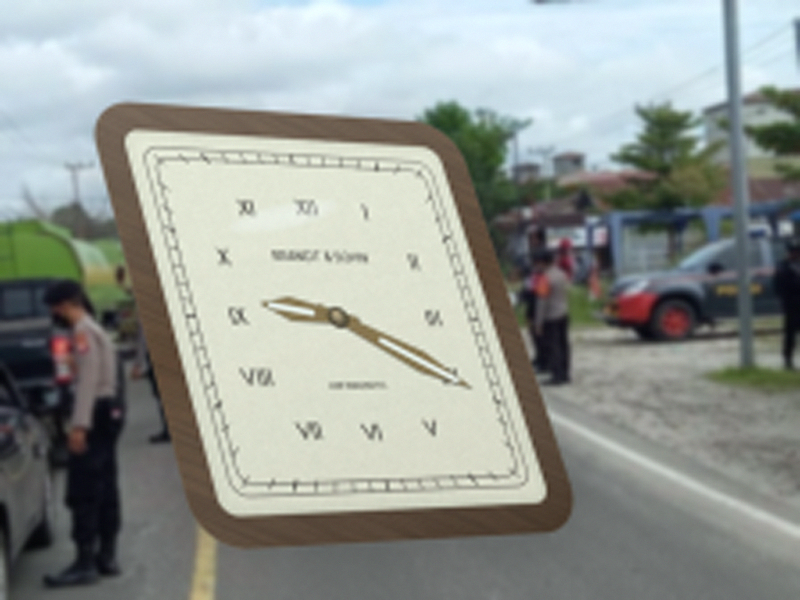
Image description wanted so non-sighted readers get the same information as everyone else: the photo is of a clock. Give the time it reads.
9:20
